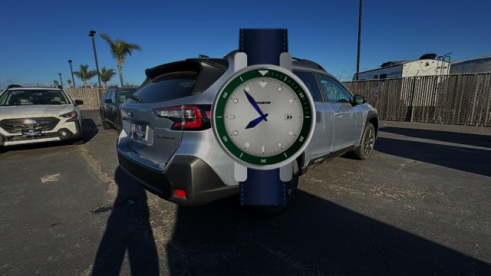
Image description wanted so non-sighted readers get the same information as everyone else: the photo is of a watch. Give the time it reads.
7:54
